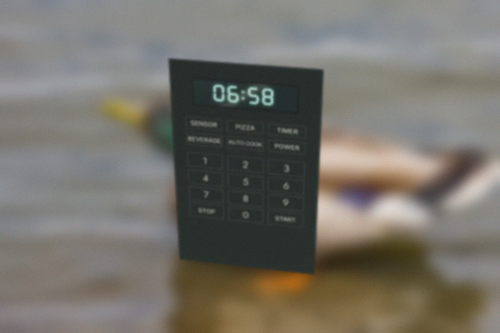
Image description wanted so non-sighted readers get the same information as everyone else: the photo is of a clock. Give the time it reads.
6:58
